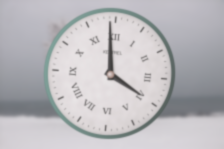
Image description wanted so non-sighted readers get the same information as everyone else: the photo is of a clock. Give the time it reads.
3:59
